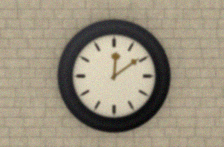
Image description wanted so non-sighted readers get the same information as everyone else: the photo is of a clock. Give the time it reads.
12:09
